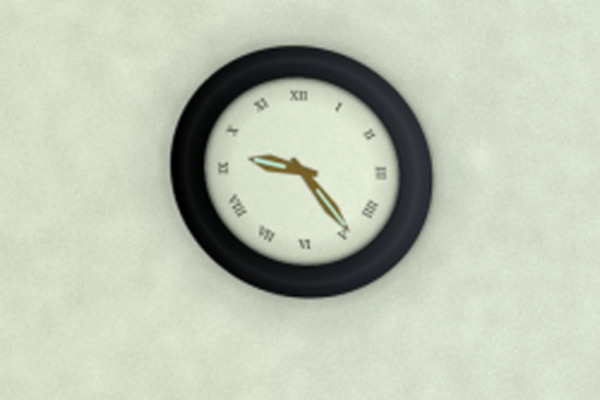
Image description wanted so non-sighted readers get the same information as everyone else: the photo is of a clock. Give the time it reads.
9:24
